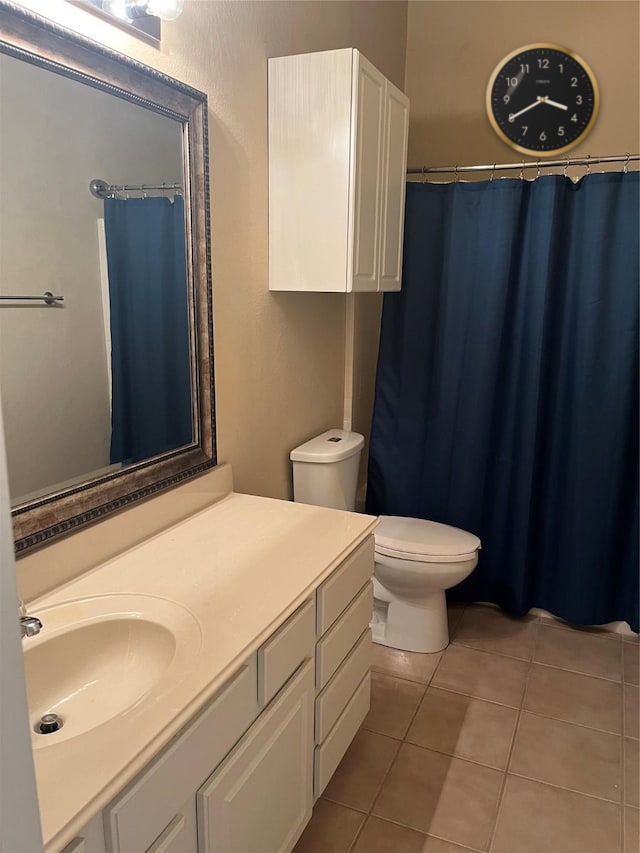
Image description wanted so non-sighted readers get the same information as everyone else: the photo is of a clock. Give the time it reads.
3:40
